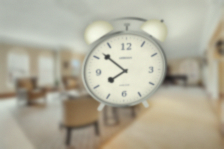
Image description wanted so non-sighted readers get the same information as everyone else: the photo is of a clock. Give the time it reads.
7:52
